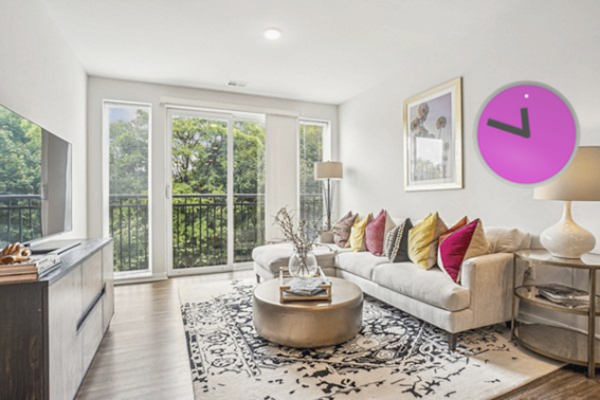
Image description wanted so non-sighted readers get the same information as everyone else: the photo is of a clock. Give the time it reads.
11:48
